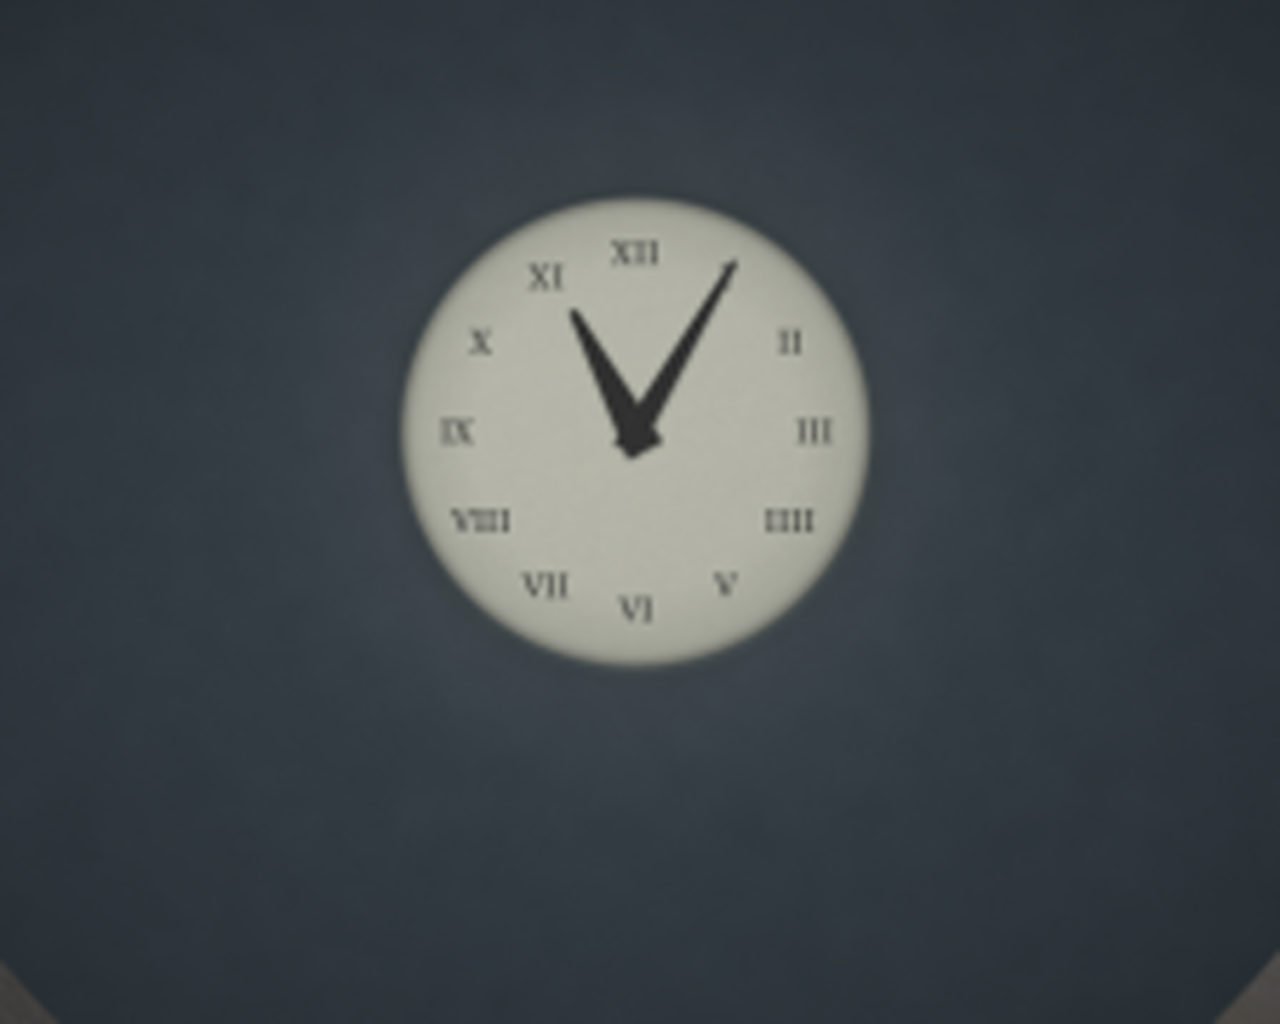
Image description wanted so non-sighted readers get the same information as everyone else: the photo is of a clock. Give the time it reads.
11:05
